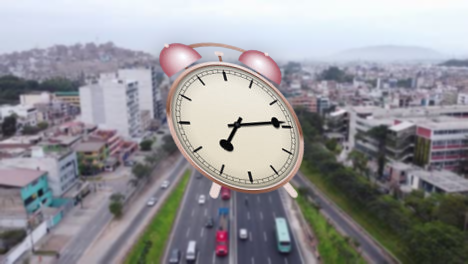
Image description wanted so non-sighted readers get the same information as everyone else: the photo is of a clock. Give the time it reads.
7:14
